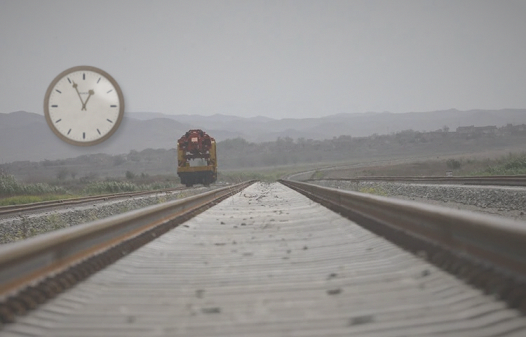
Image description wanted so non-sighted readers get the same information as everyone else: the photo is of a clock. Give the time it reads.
12:56
